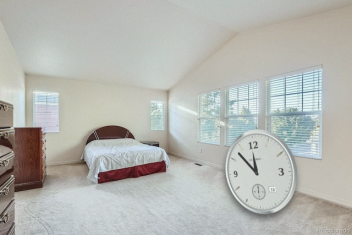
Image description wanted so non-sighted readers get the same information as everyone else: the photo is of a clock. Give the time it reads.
11:53
